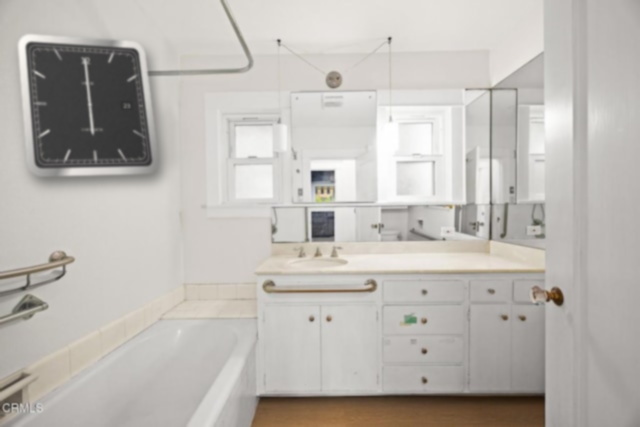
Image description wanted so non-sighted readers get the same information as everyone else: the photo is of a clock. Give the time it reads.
6:00
